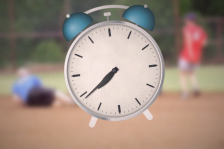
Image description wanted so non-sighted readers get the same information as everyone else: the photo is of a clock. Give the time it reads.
7:39
